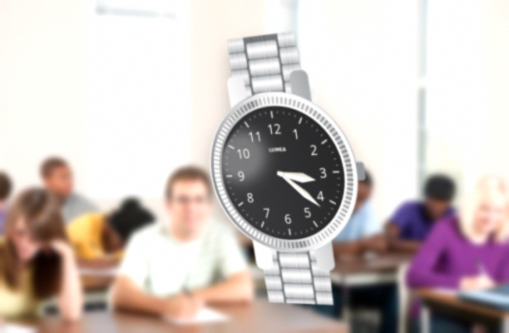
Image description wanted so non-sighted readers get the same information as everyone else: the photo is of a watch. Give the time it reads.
3:22
